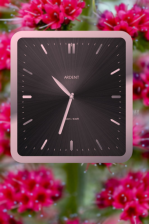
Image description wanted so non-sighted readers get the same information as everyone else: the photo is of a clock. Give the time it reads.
10:33
